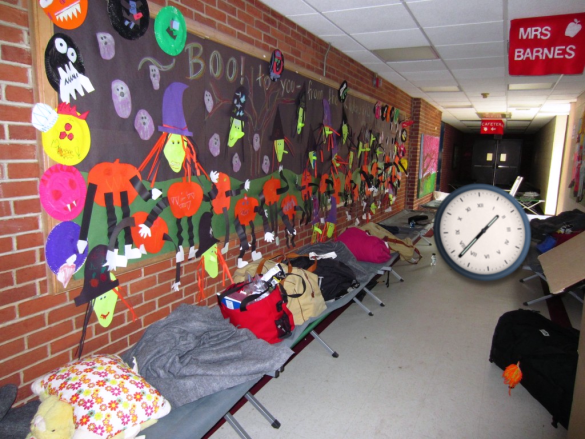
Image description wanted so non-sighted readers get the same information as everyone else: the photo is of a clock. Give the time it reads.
1:38
